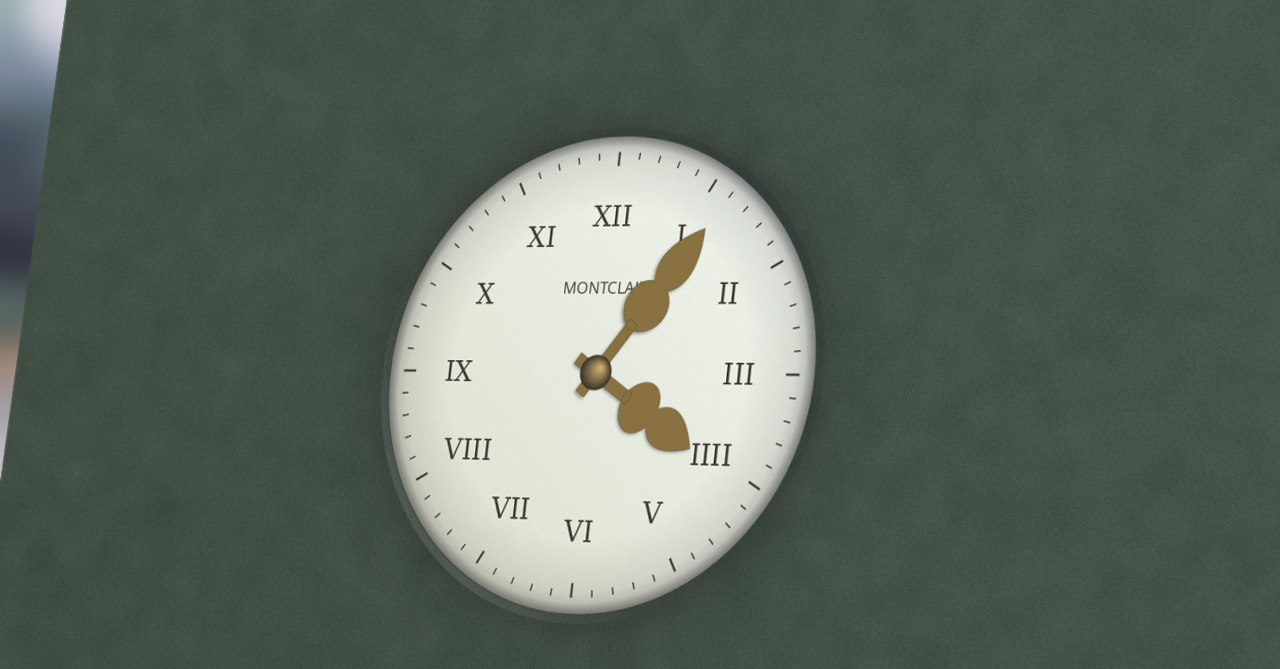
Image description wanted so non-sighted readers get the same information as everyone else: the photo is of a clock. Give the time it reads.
4:06
